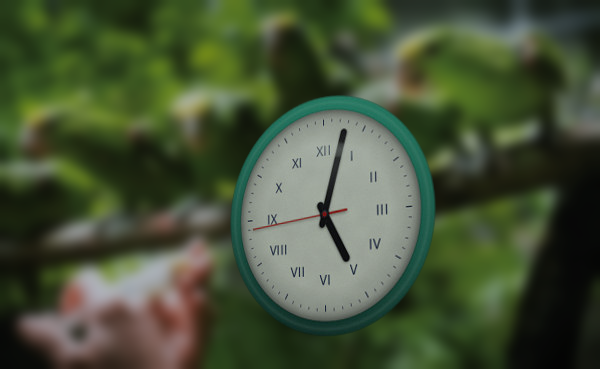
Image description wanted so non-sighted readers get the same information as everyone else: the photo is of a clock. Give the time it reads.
5:02:44
